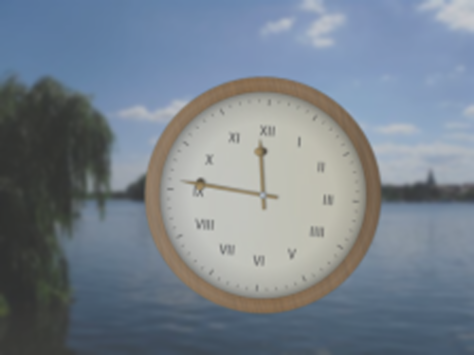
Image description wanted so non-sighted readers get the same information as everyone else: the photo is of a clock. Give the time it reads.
11:46
